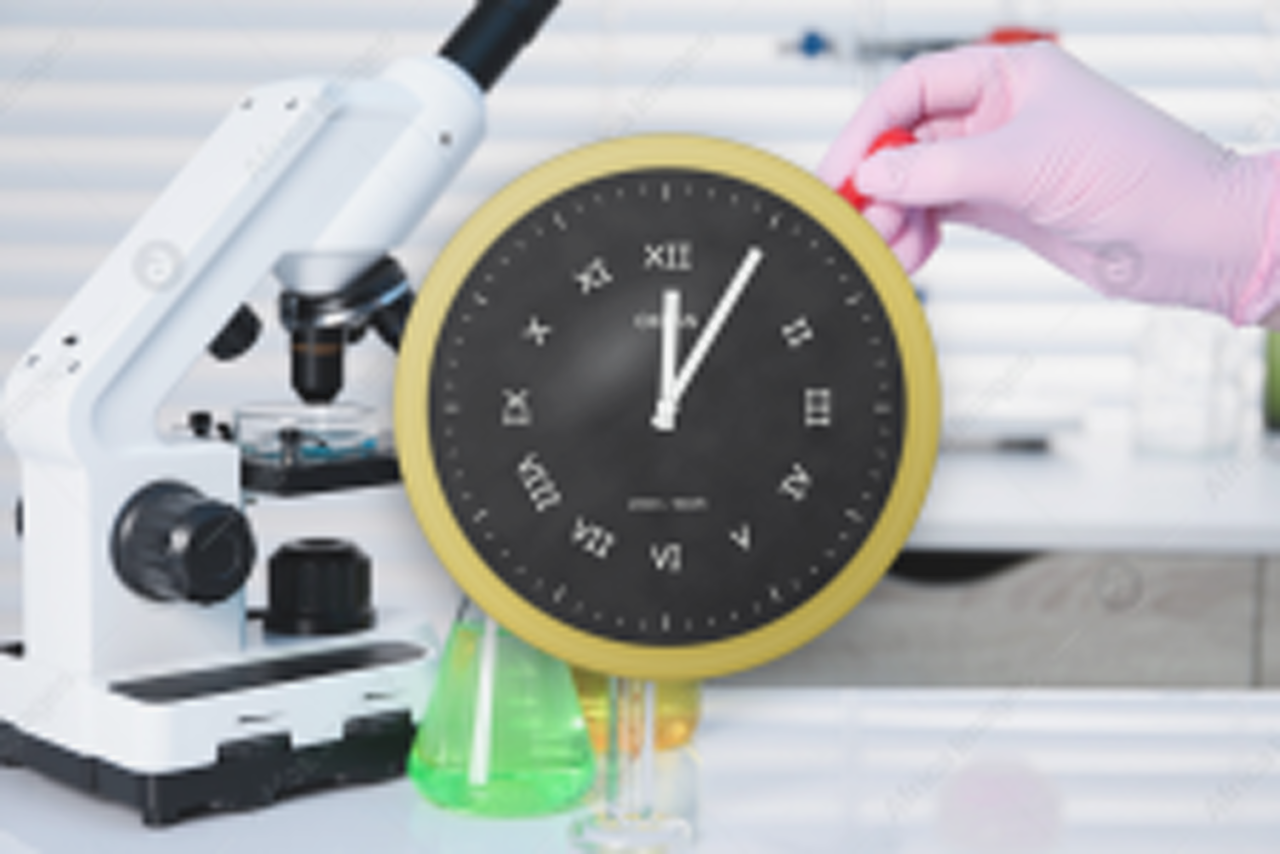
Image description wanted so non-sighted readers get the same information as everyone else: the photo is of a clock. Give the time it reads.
12:05
